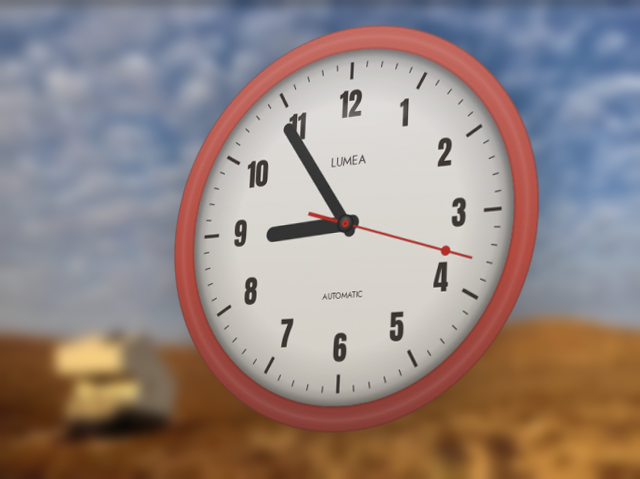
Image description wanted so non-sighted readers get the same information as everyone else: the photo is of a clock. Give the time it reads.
8:54:18
